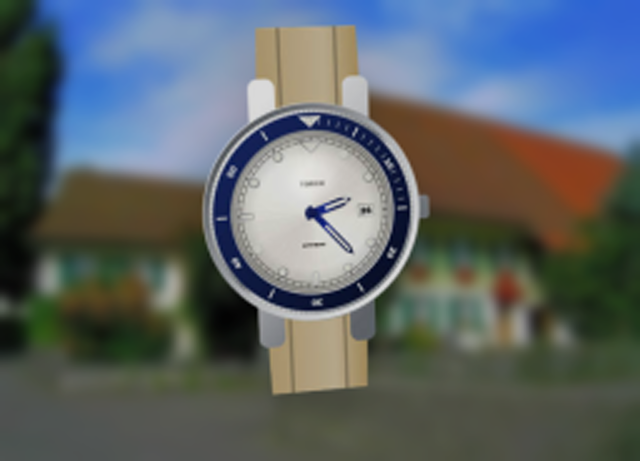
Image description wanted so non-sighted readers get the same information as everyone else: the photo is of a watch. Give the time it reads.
2:23
